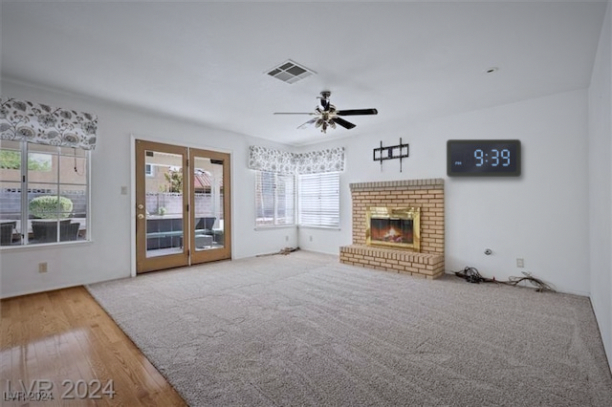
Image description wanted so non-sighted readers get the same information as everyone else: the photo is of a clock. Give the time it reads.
9:39
